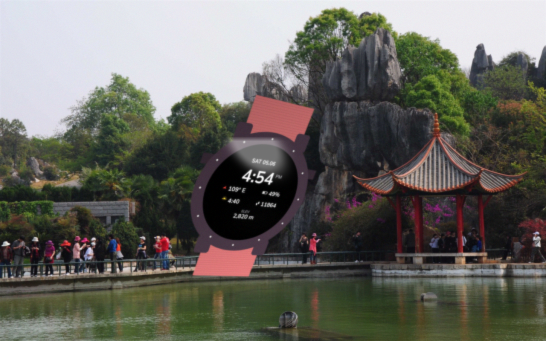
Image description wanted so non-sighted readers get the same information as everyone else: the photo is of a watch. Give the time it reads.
4:54
